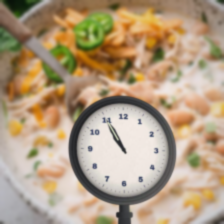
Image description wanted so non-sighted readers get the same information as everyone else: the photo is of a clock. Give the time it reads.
10:55
